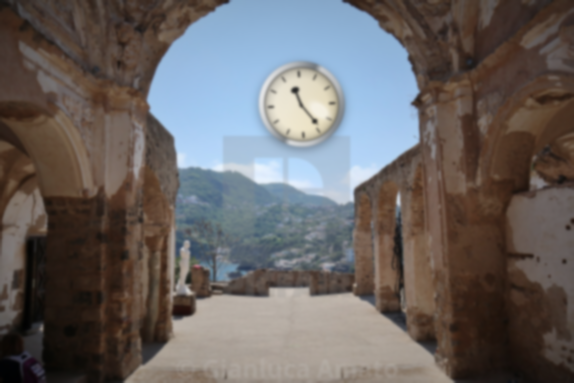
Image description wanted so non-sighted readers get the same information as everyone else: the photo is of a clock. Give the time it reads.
11:24
